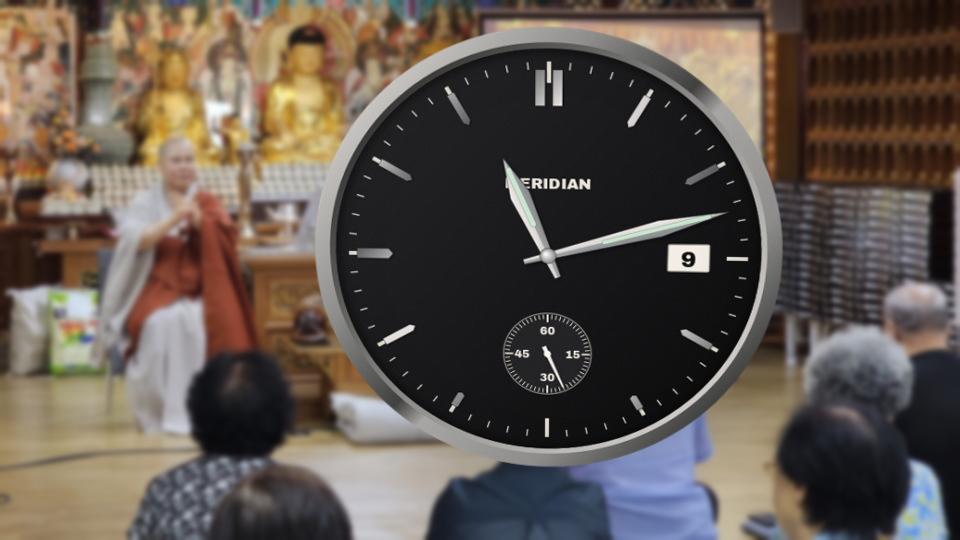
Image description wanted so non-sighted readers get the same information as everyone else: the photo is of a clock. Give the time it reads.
11:12:26
